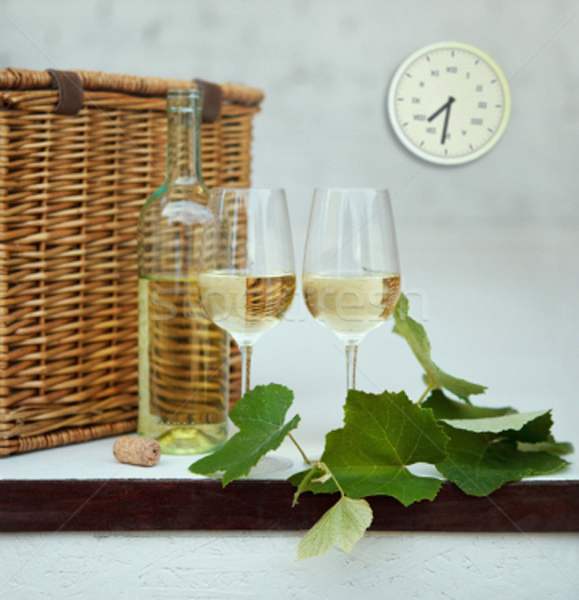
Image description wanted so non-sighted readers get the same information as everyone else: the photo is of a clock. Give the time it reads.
7:31
